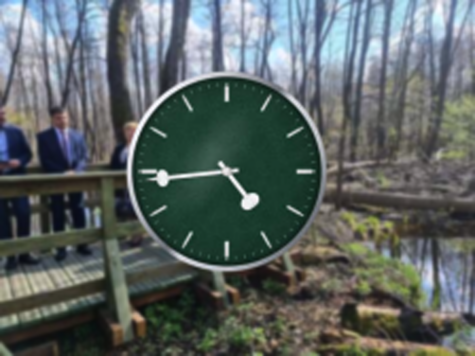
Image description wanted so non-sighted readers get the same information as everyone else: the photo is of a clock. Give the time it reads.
4:44
